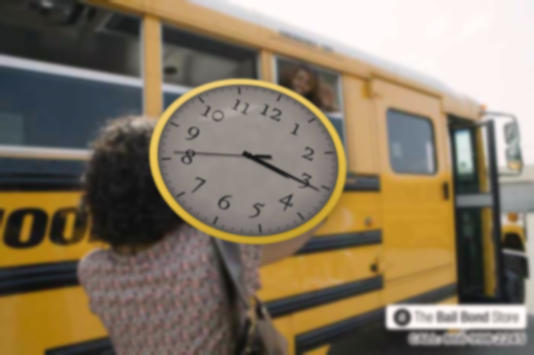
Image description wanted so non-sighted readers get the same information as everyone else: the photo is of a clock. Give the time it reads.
3:15:41
